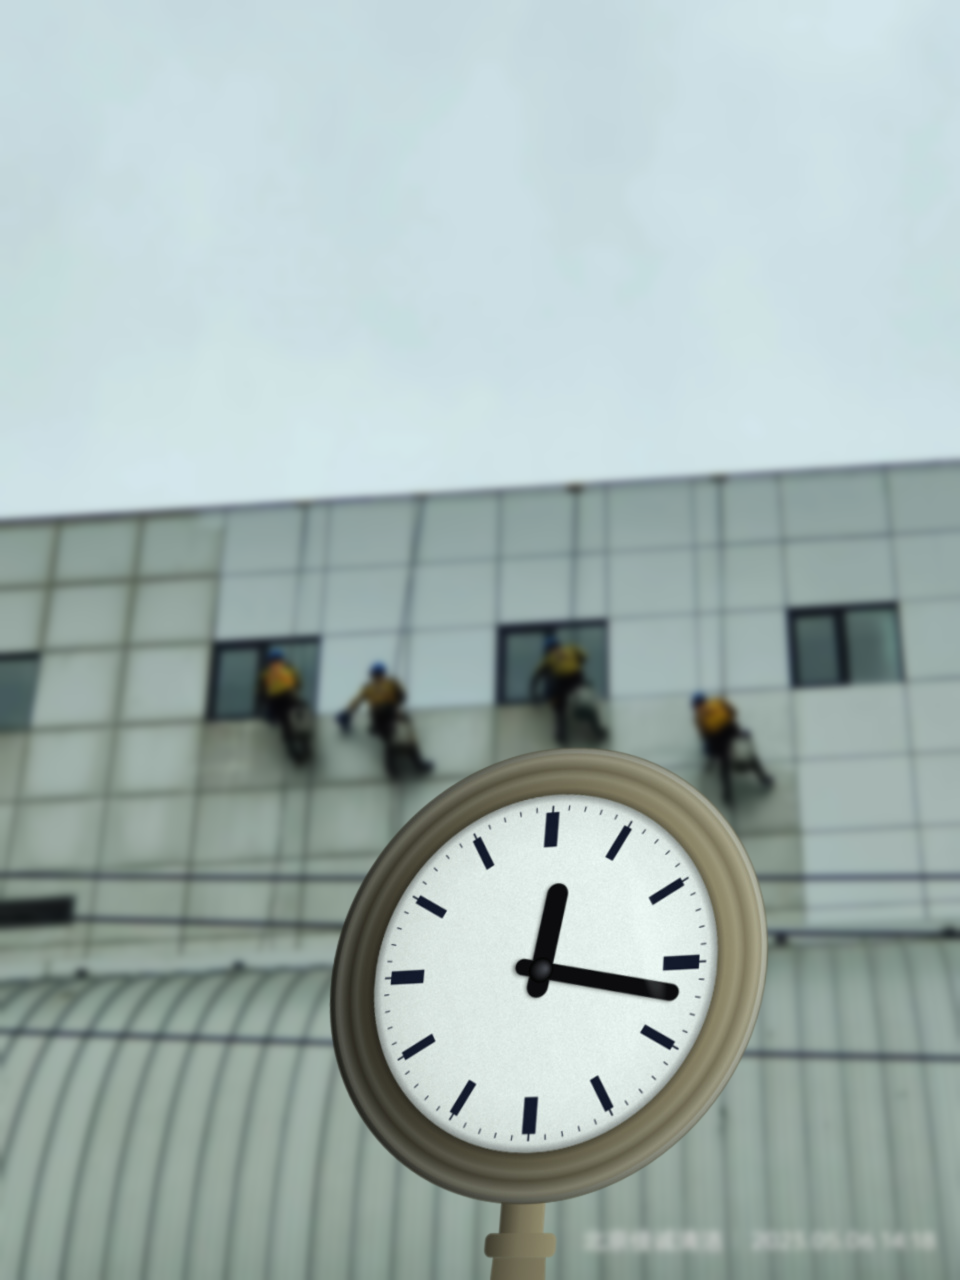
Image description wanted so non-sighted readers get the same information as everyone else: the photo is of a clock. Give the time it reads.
12:17
